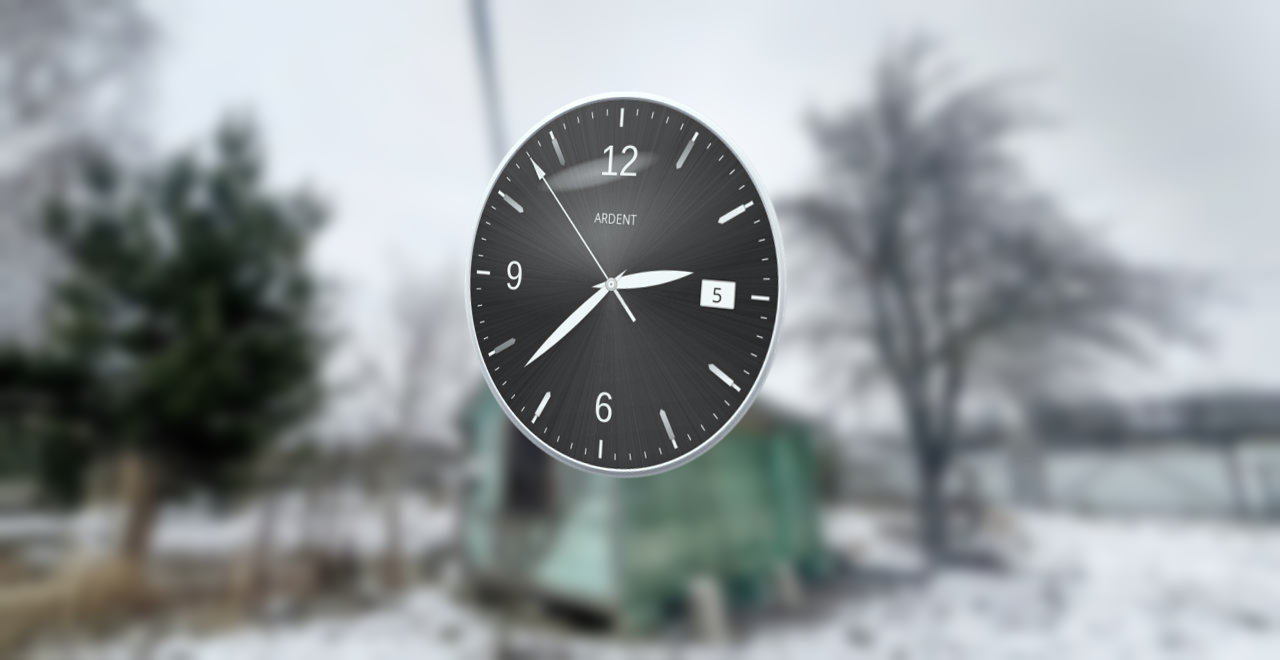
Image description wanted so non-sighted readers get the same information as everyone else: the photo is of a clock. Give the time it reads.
2:37:53
